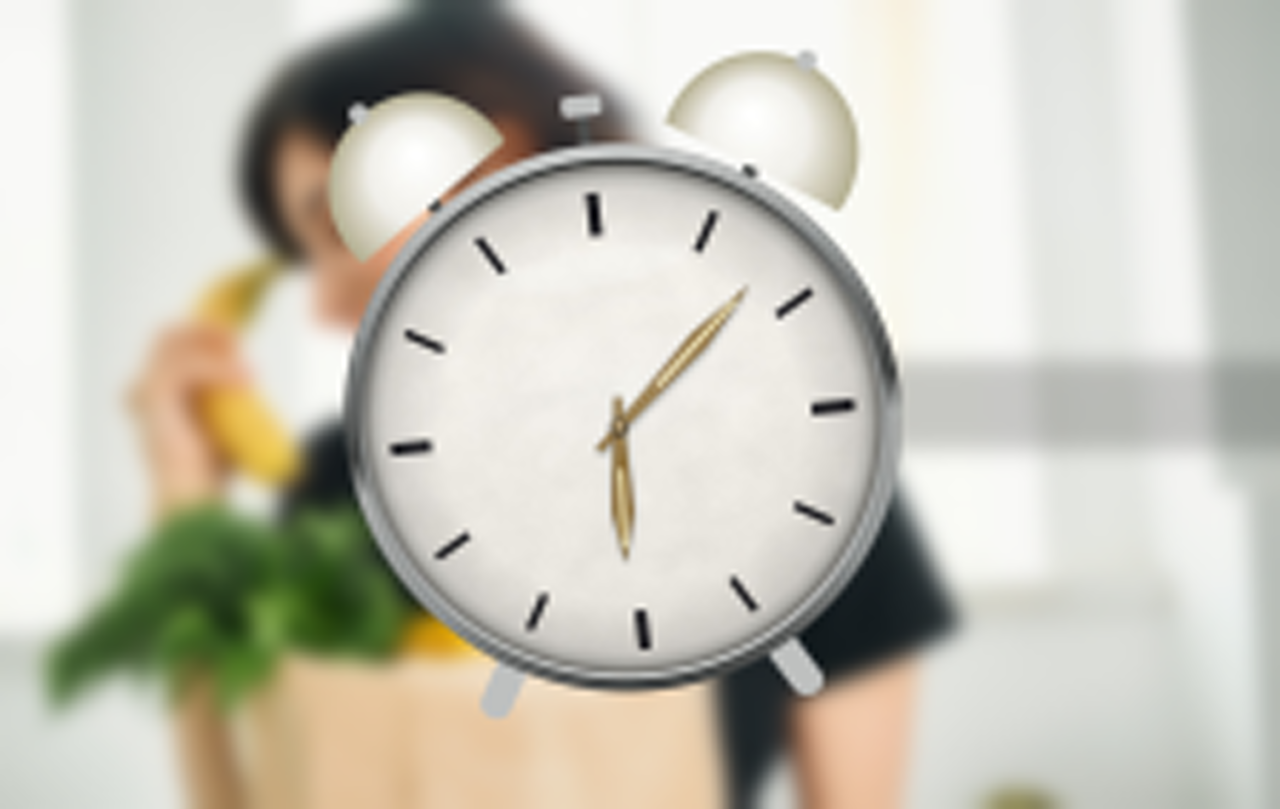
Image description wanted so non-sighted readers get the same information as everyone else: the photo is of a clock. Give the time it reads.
6:08
